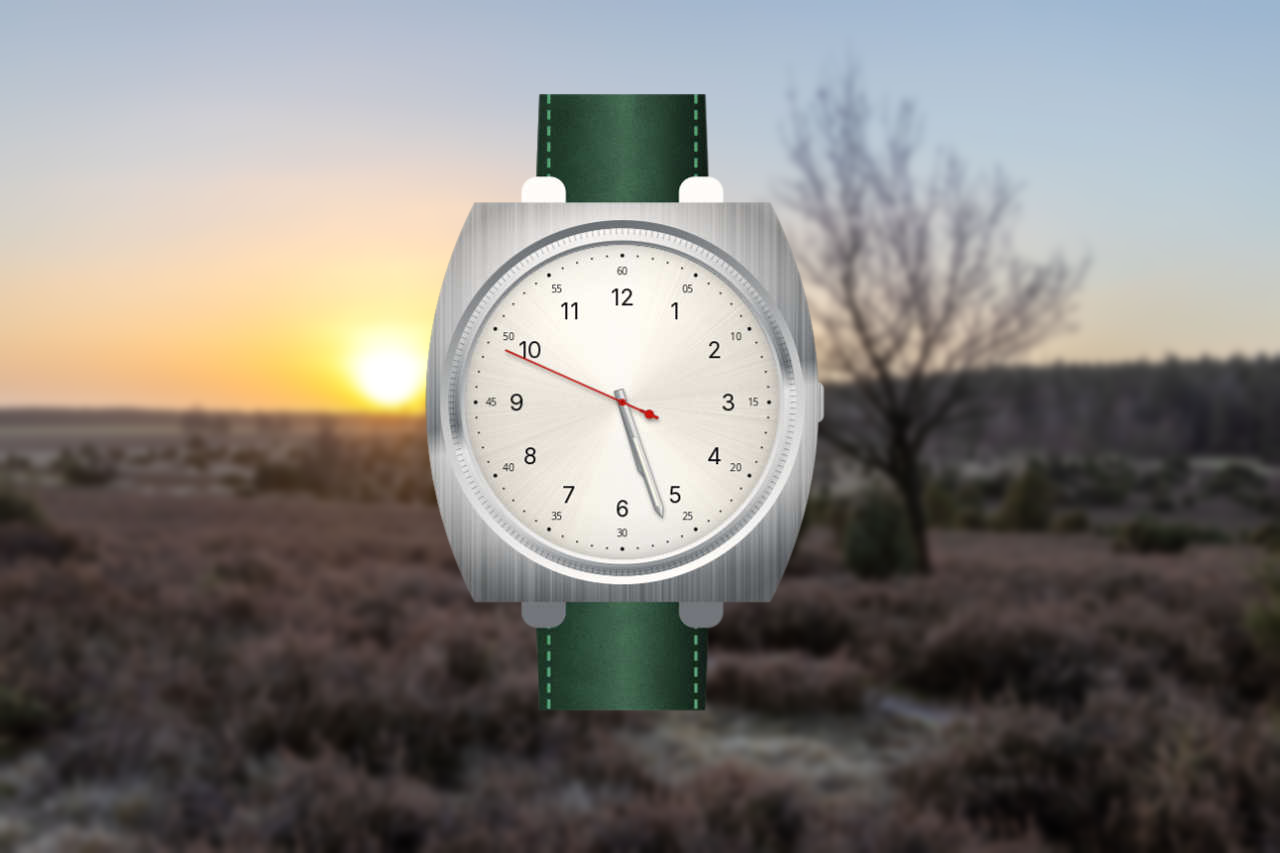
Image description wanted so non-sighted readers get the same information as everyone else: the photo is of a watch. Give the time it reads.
5:26:49
